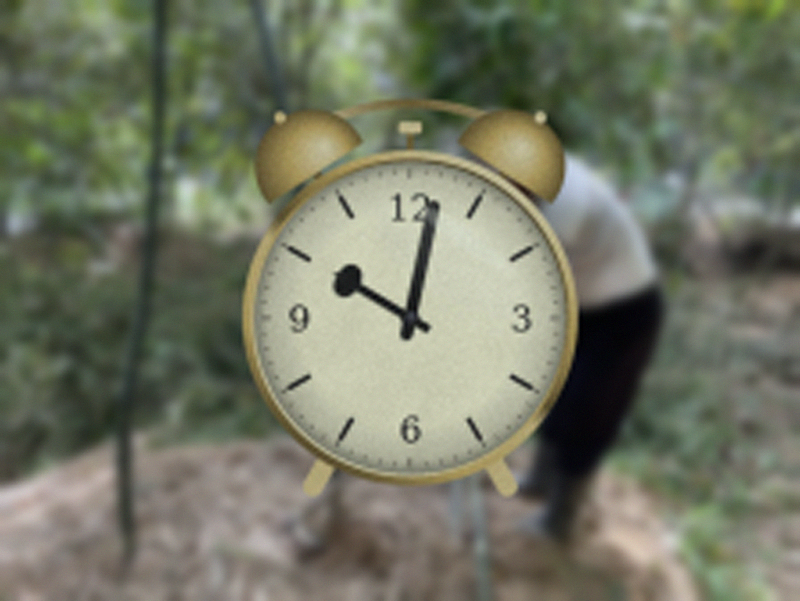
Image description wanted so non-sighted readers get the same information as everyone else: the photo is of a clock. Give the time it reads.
10:02
